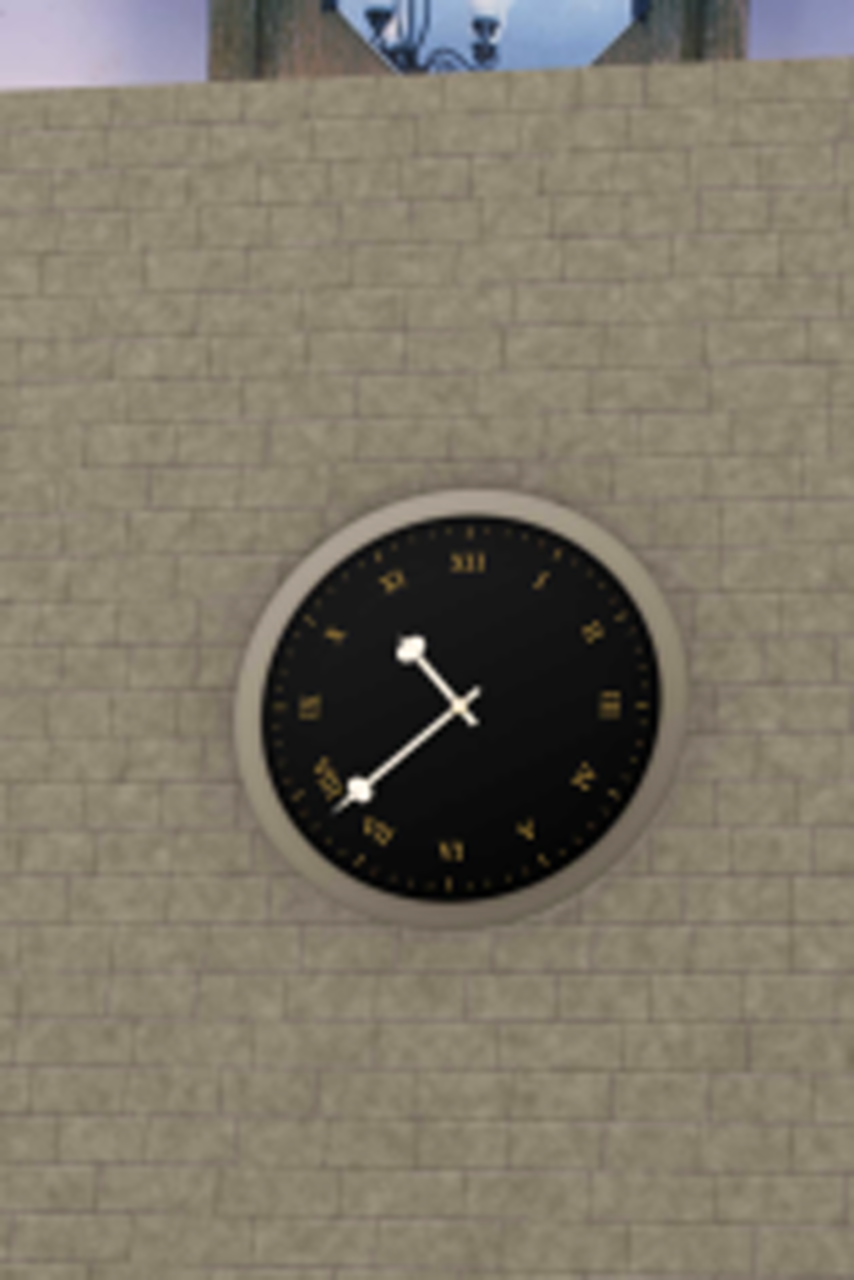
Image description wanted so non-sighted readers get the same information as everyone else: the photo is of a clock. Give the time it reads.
10:38
